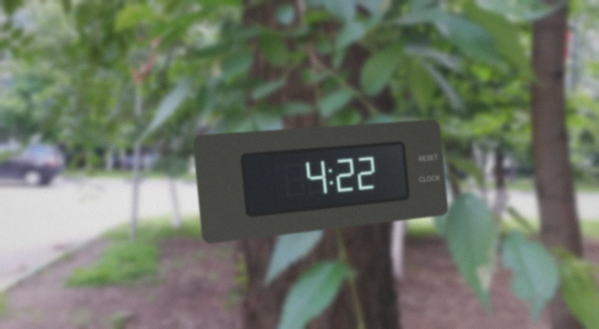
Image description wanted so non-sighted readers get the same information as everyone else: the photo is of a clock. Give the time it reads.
4:22
